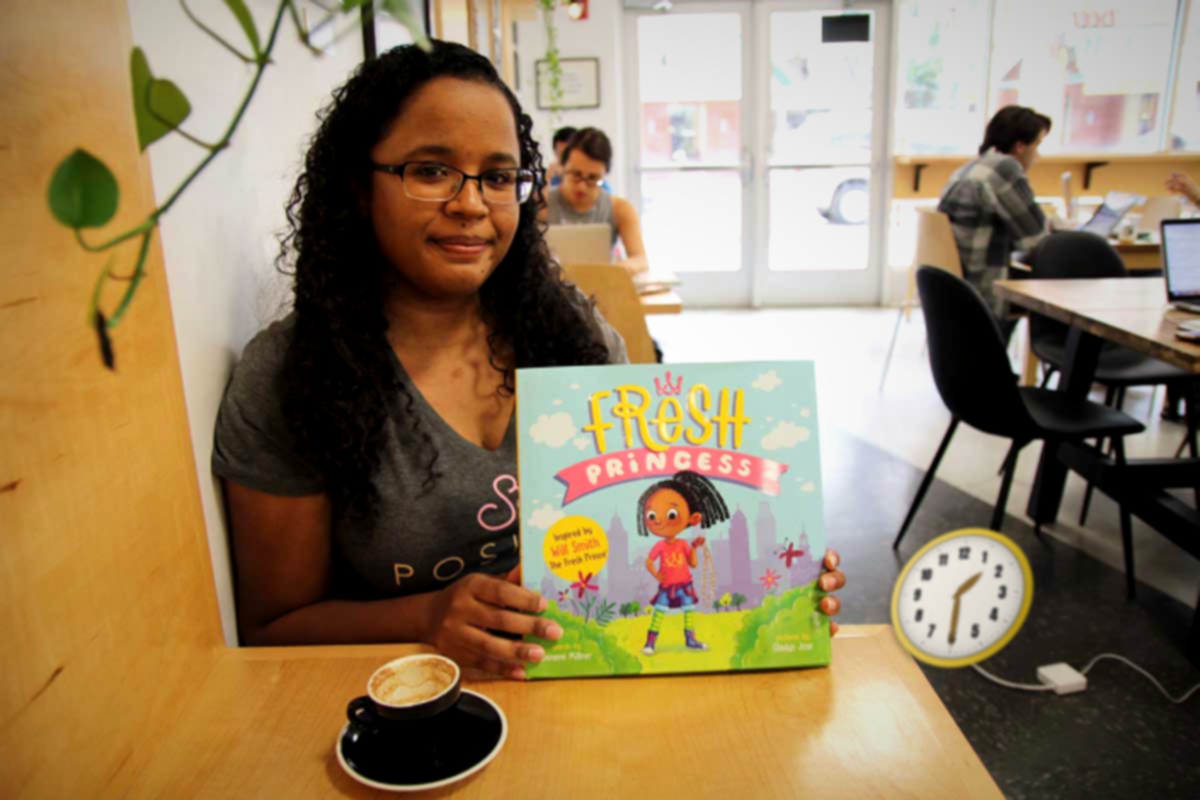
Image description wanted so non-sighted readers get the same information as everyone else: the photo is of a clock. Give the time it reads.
1:30
